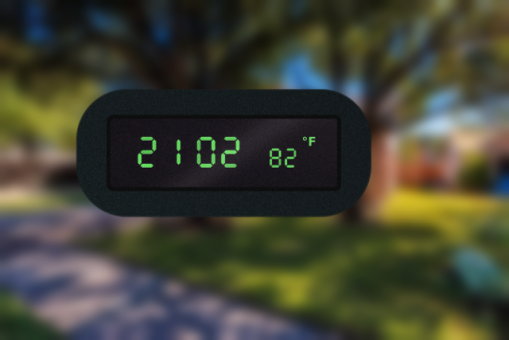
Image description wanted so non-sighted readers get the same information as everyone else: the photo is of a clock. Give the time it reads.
21:02
